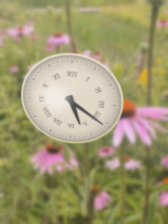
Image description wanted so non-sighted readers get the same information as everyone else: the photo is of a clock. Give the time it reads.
5:21
